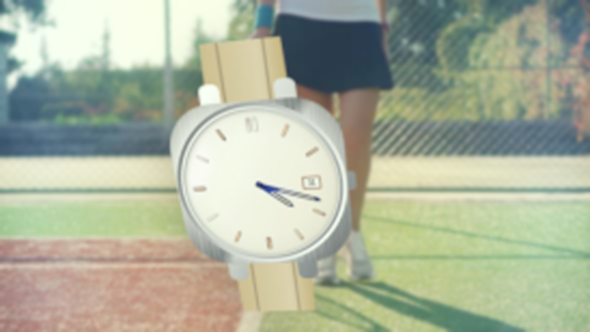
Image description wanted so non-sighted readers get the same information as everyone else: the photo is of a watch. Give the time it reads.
4:18
